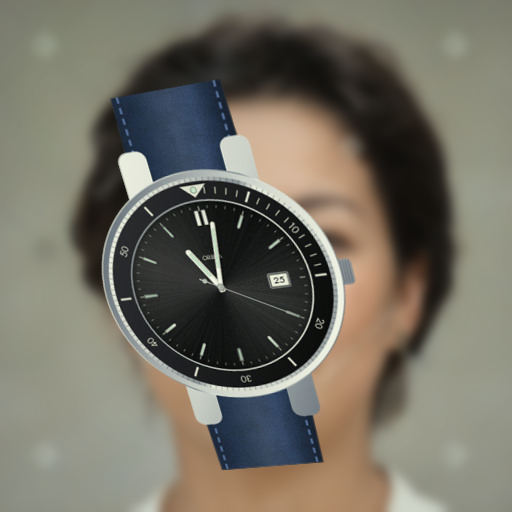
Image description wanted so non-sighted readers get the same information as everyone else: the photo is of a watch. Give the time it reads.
11:01:20
